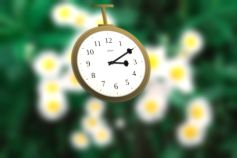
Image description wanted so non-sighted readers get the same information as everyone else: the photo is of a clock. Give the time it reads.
3:10
